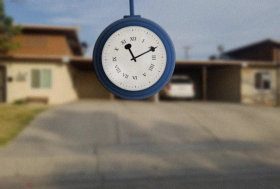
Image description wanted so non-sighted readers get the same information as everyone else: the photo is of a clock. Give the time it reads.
11:11
